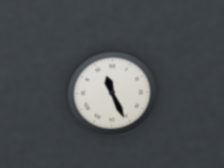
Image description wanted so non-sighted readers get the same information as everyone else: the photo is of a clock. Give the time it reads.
11:26
